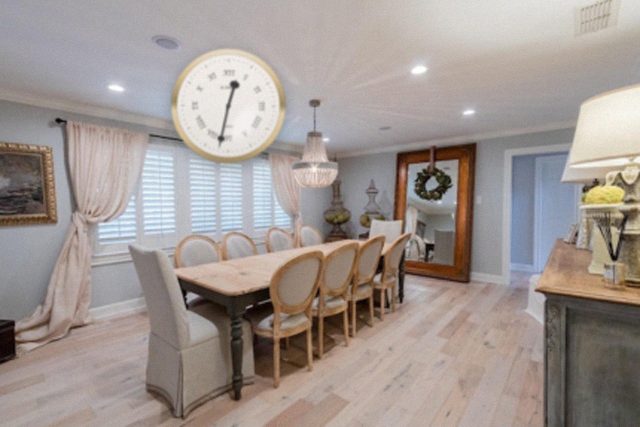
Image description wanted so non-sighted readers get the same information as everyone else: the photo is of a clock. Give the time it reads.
12:32
